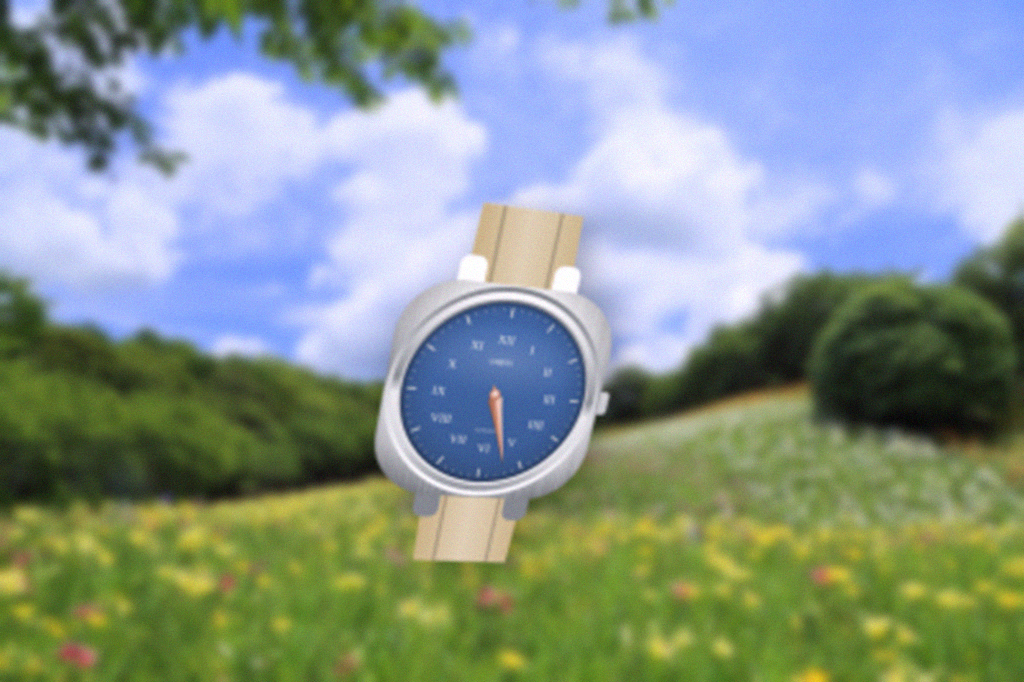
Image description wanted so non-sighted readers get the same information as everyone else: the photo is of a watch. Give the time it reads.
5:27
